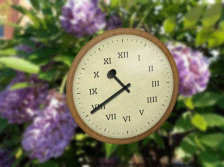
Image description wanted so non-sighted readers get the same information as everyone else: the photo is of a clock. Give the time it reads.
10:40
